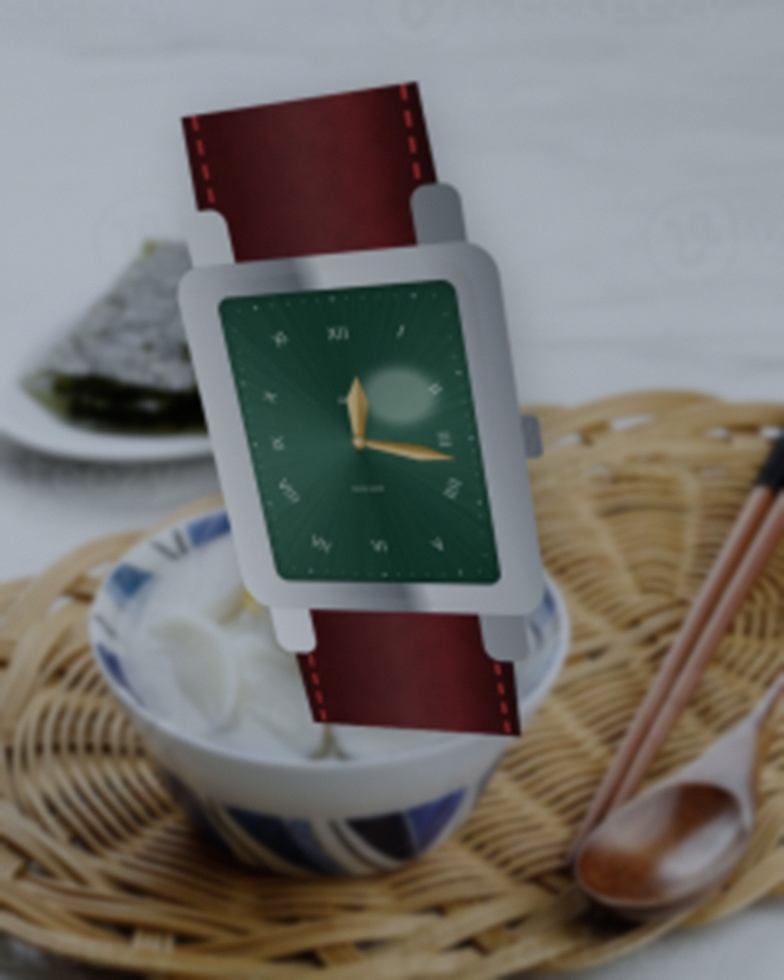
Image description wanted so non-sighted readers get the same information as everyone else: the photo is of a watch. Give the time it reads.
12:17
